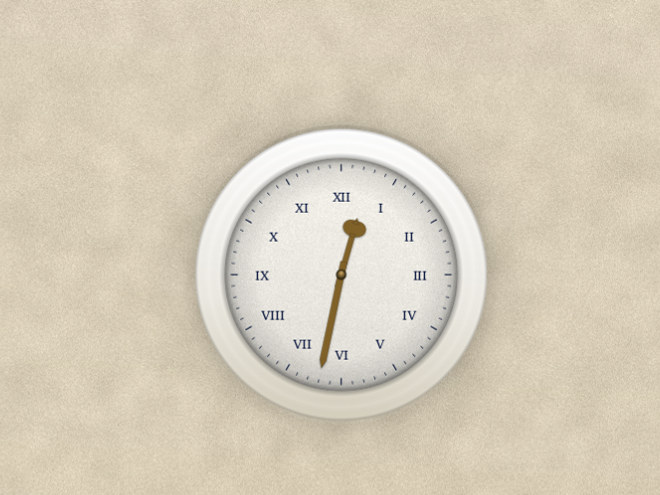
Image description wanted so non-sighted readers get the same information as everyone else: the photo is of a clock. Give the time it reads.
12:32
